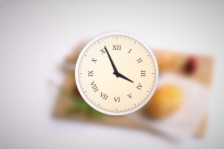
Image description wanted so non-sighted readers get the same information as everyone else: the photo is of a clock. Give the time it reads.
3:56
